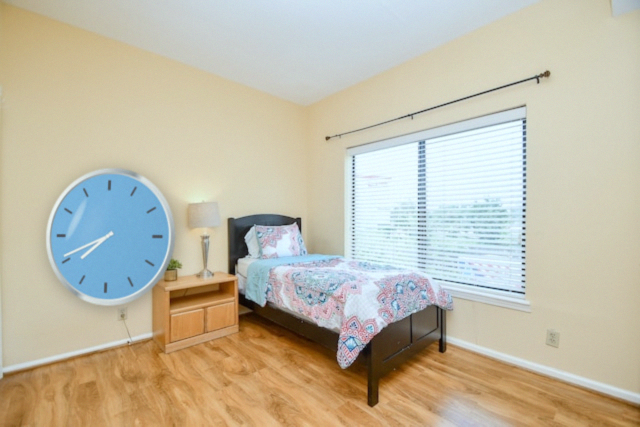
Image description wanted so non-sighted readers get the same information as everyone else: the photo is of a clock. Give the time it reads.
7:41
